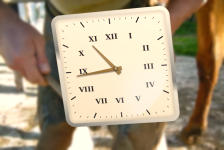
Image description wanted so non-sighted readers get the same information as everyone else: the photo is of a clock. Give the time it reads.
10:44
